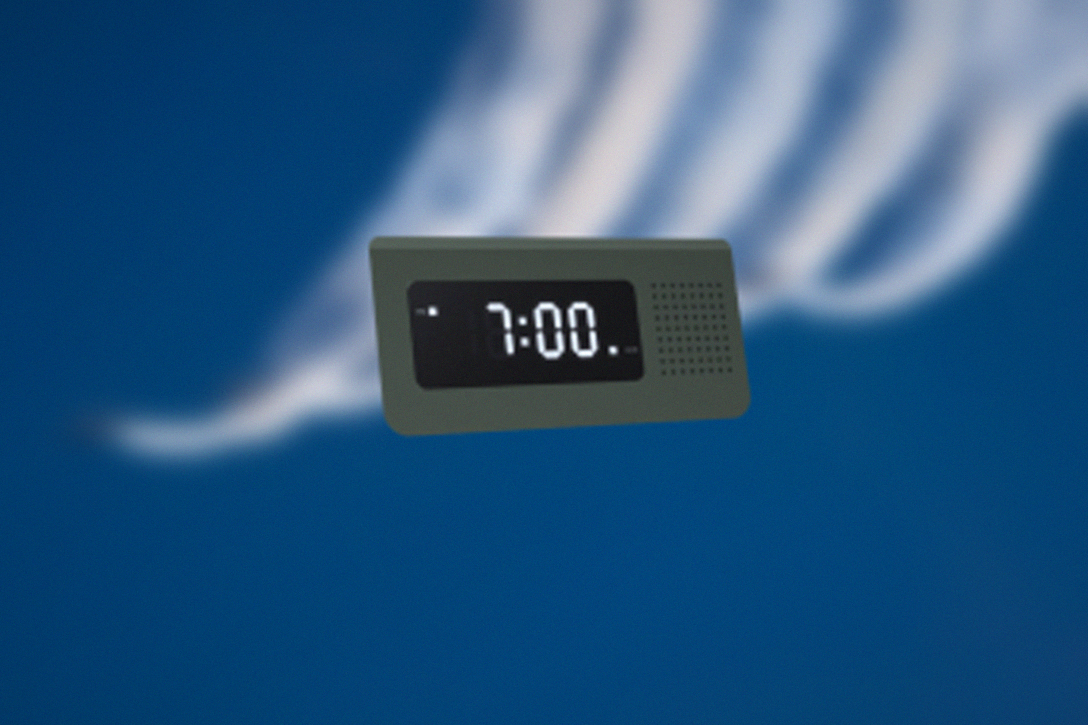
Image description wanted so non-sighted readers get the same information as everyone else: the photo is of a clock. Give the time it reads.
7:00
